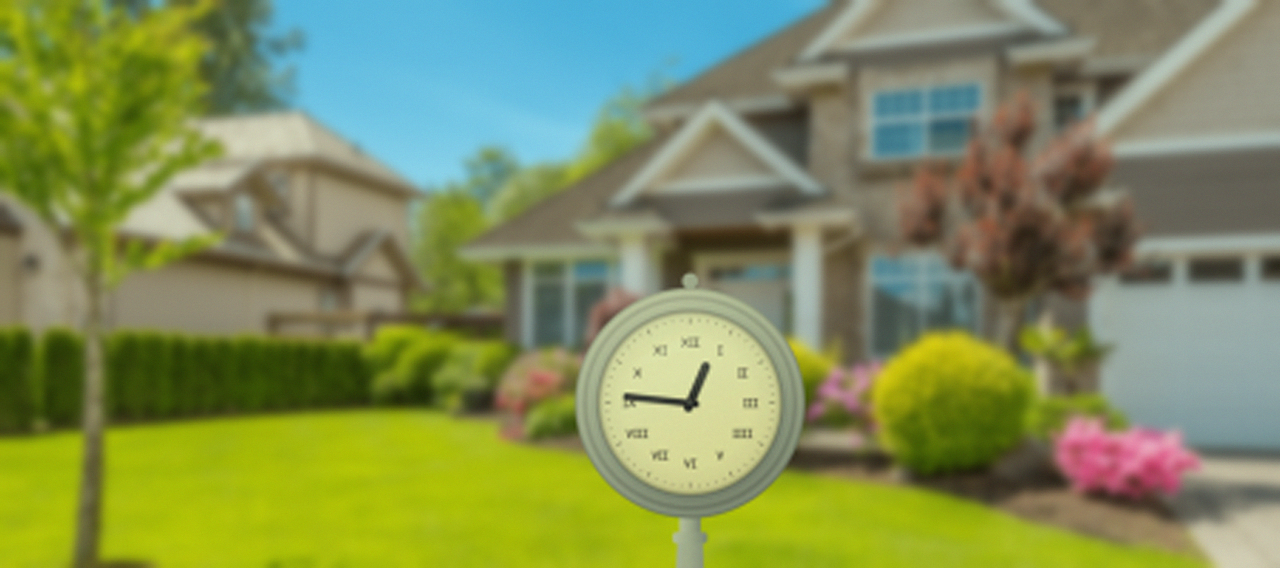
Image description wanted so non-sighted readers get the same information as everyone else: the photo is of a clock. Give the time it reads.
12:46
